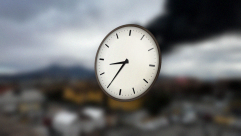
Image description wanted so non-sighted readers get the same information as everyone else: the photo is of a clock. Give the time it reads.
8:35
